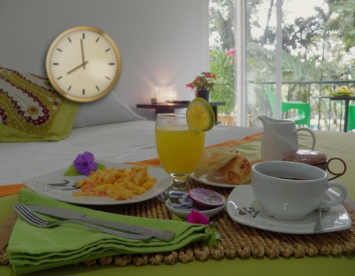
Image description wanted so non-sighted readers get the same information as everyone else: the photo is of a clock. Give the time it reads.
7:59
